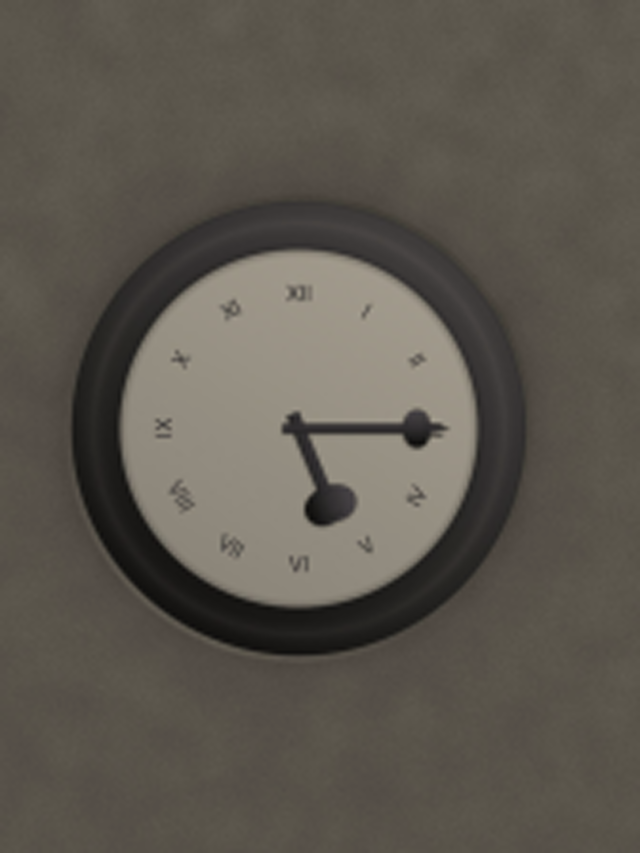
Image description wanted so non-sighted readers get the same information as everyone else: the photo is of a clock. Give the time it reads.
5:15
